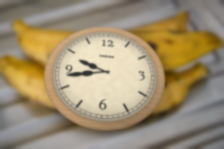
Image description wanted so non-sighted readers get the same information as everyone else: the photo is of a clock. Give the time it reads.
9:43
